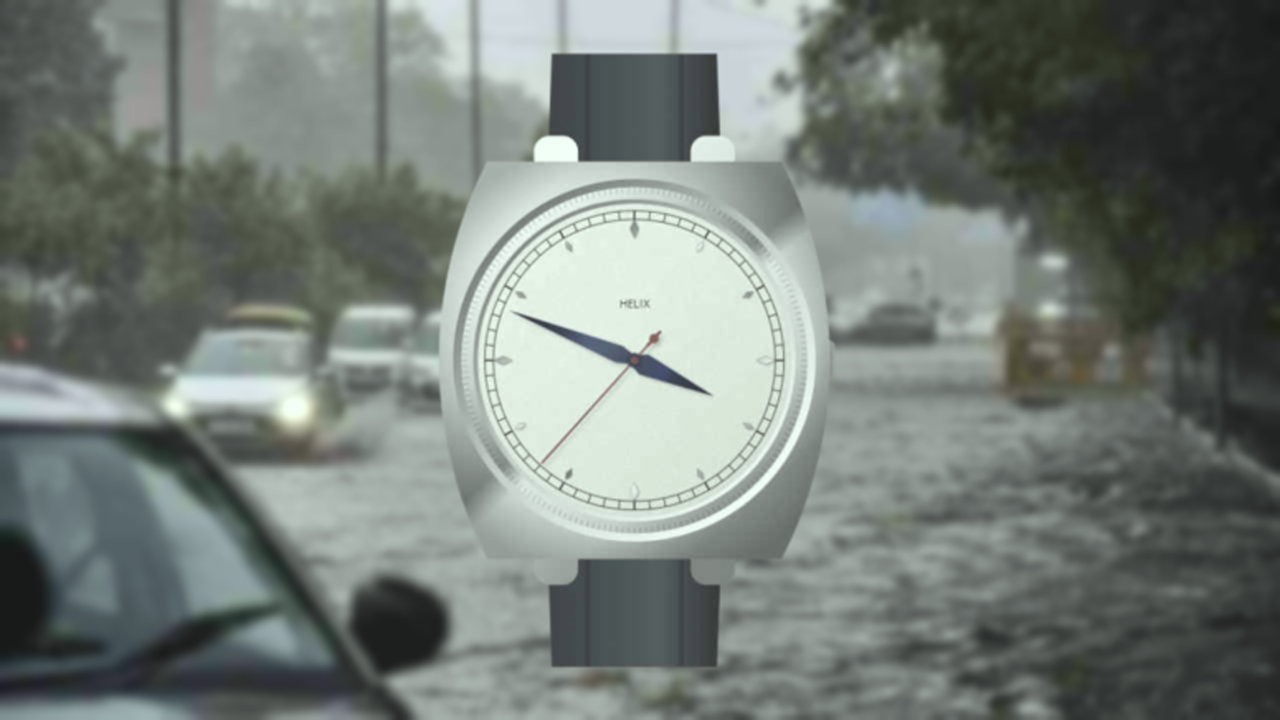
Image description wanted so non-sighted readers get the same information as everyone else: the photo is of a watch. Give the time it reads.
3:48:37
